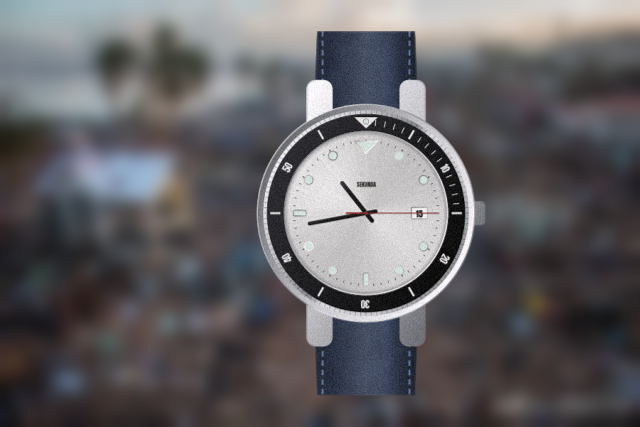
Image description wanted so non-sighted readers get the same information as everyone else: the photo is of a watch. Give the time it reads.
10:43:15
